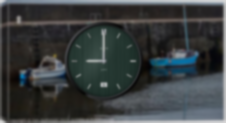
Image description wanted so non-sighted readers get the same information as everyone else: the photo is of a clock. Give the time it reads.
9:00
